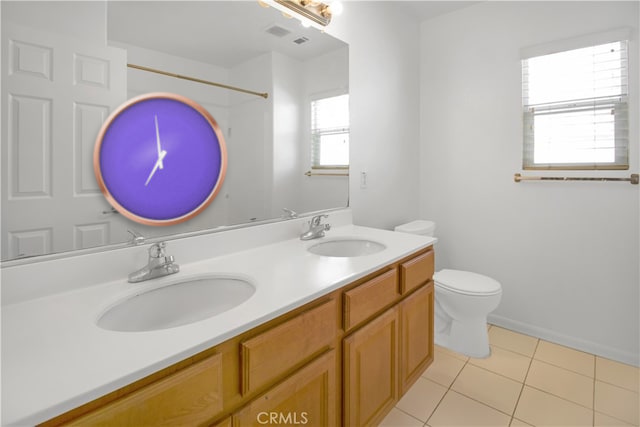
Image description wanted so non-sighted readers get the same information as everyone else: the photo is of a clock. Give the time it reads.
6:59
